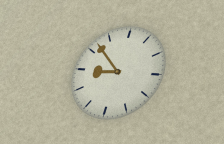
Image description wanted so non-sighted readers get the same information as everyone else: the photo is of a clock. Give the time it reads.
8:52
